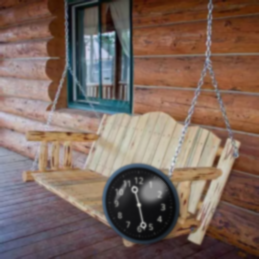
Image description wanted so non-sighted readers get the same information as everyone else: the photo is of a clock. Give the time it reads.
11:28
